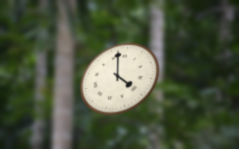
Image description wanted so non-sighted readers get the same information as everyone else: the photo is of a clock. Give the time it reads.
3:57
